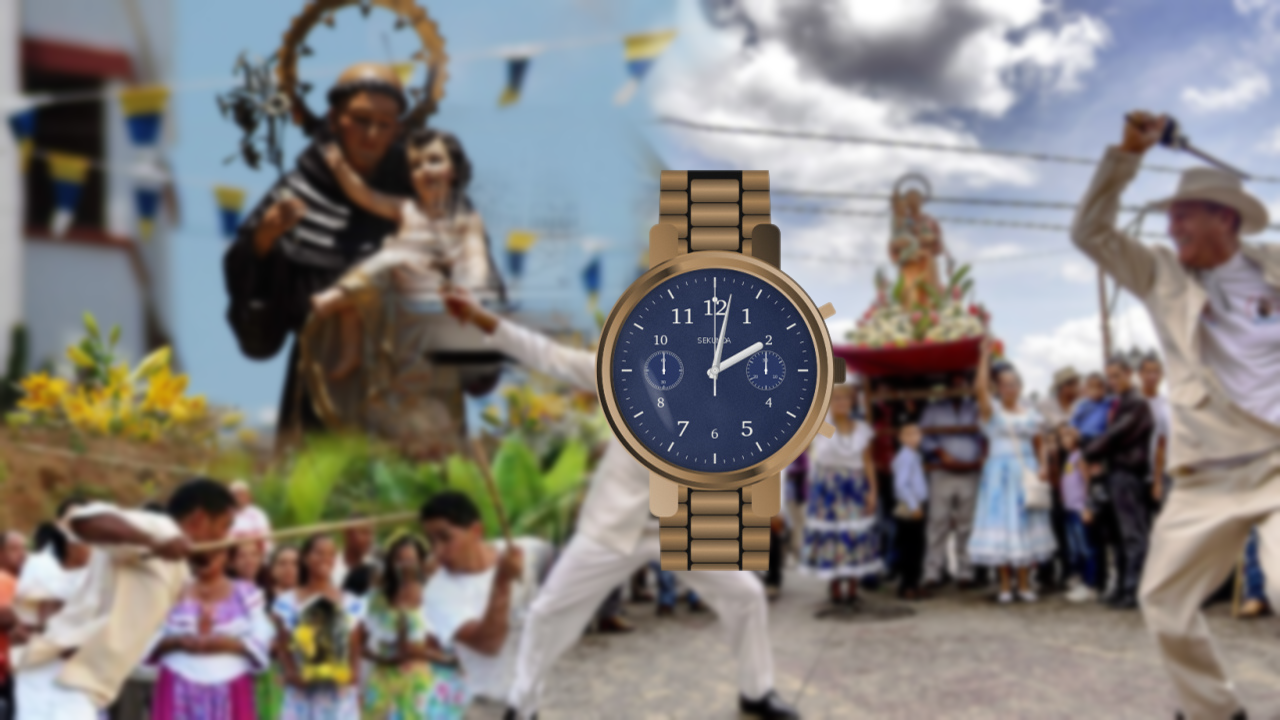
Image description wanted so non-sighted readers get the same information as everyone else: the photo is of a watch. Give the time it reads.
2:02
